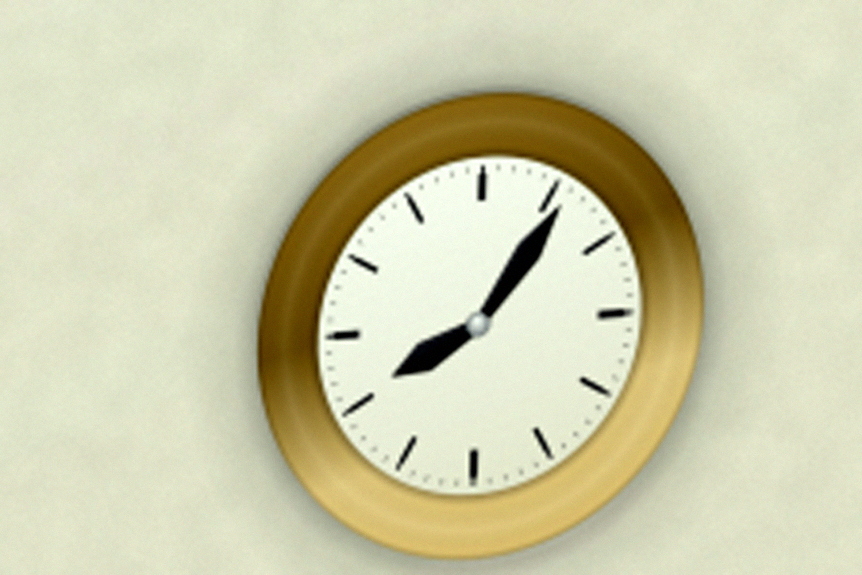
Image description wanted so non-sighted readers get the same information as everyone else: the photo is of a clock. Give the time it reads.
8:06
